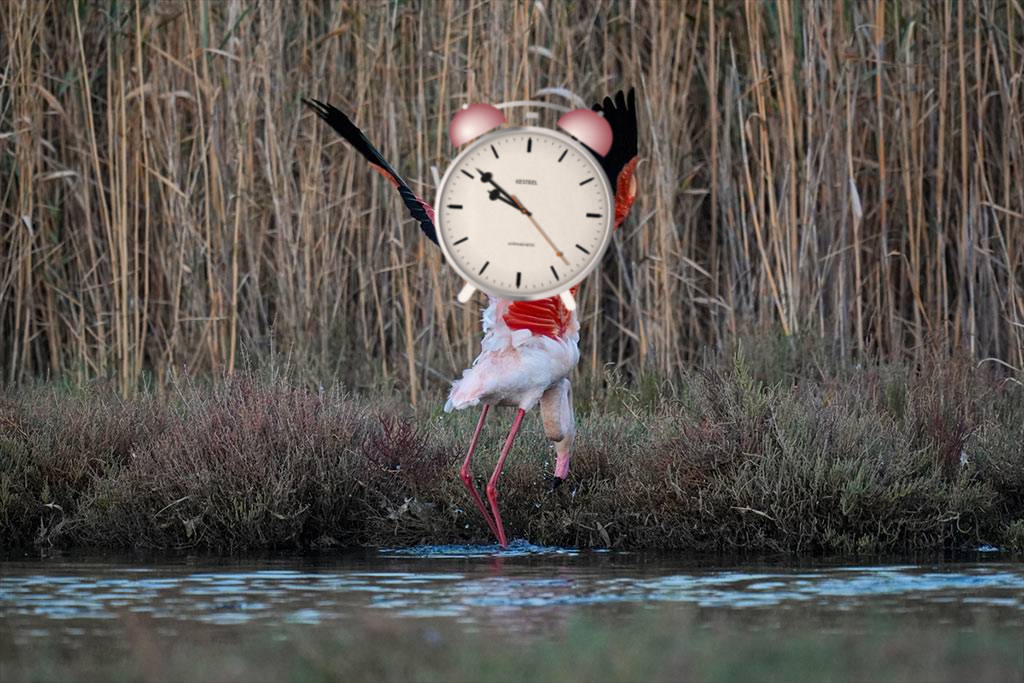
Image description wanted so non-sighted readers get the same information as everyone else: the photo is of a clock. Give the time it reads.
9:51:23
